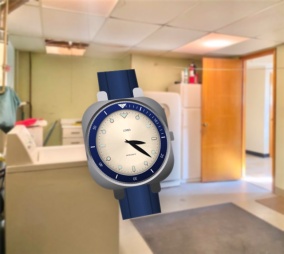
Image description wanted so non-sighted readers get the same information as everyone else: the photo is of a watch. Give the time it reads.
3:22
